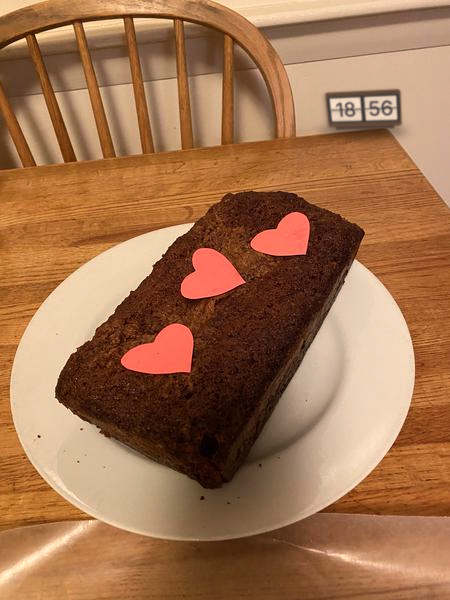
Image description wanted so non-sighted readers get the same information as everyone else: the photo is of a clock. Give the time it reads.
18:56
